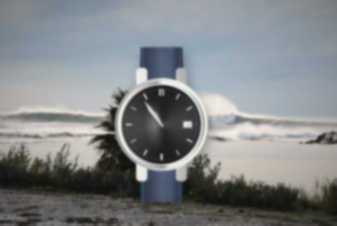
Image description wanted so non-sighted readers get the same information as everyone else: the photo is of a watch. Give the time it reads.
10:54
